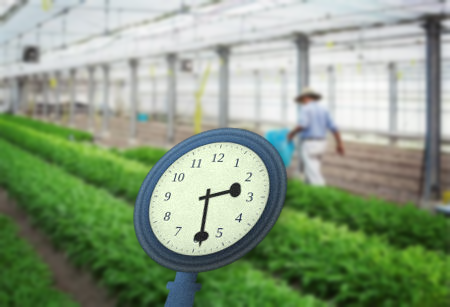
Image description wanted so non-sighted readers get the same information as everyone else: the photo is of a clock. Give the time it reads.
2:29
